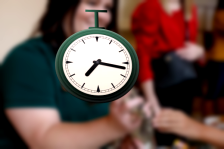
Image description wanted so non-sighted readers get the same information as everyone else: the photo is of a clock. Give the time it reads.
7:17
